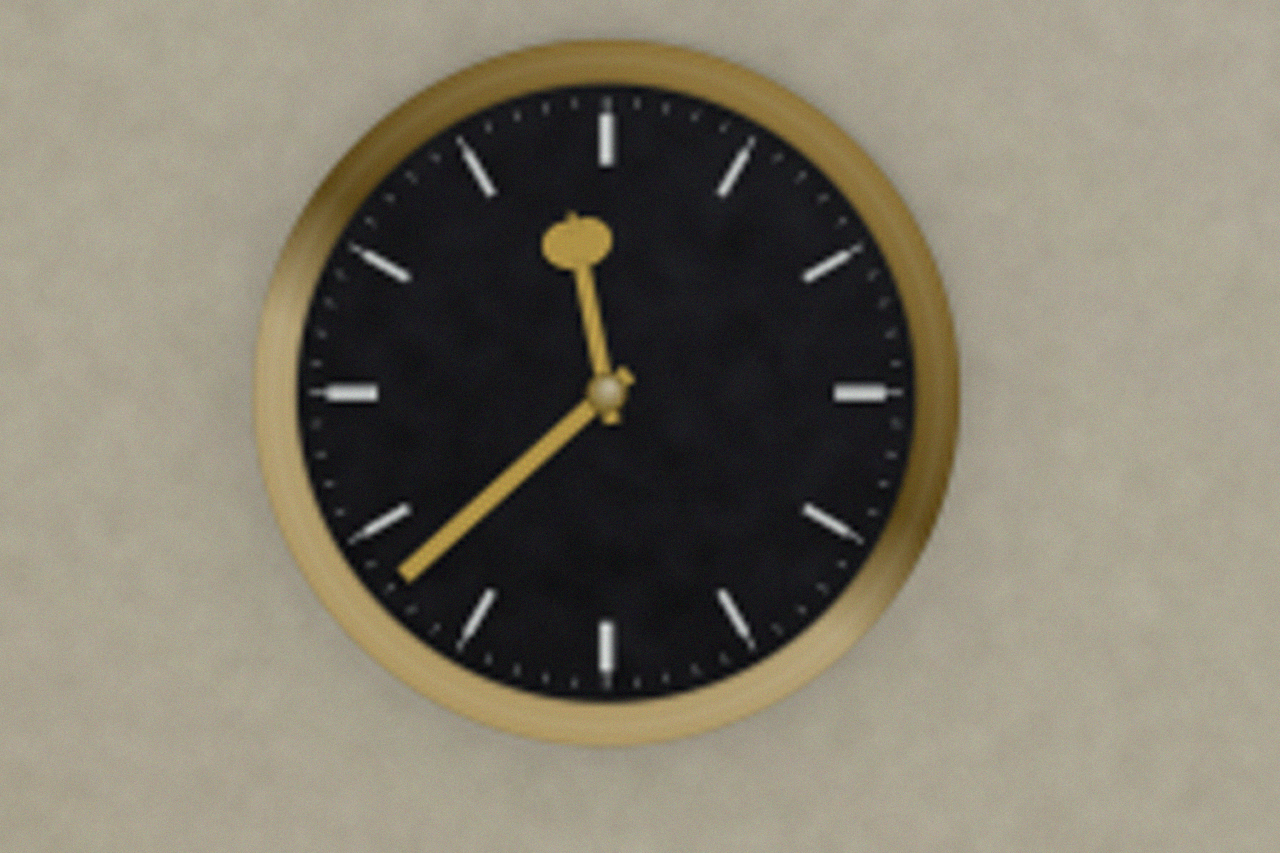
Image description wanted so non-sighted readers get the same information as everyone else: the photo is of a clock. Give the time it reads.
11:38
